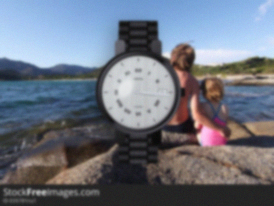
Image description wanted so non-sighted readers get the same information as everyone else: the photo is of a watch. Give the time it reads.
3:16
